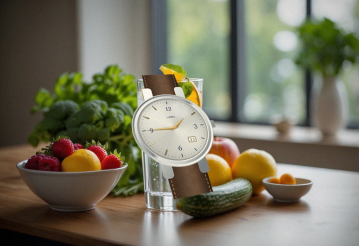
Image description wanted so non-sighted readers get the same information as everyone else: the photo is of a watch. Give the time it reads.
1:45
